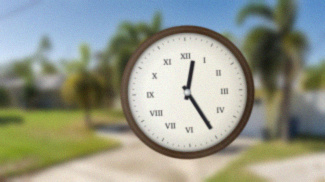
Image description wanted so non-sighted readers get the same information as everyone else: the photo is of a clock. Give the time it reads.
12:25
